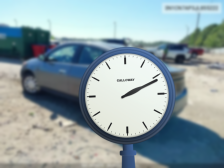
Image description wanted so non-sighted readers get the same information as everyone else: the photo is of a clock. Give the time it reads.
2:11
